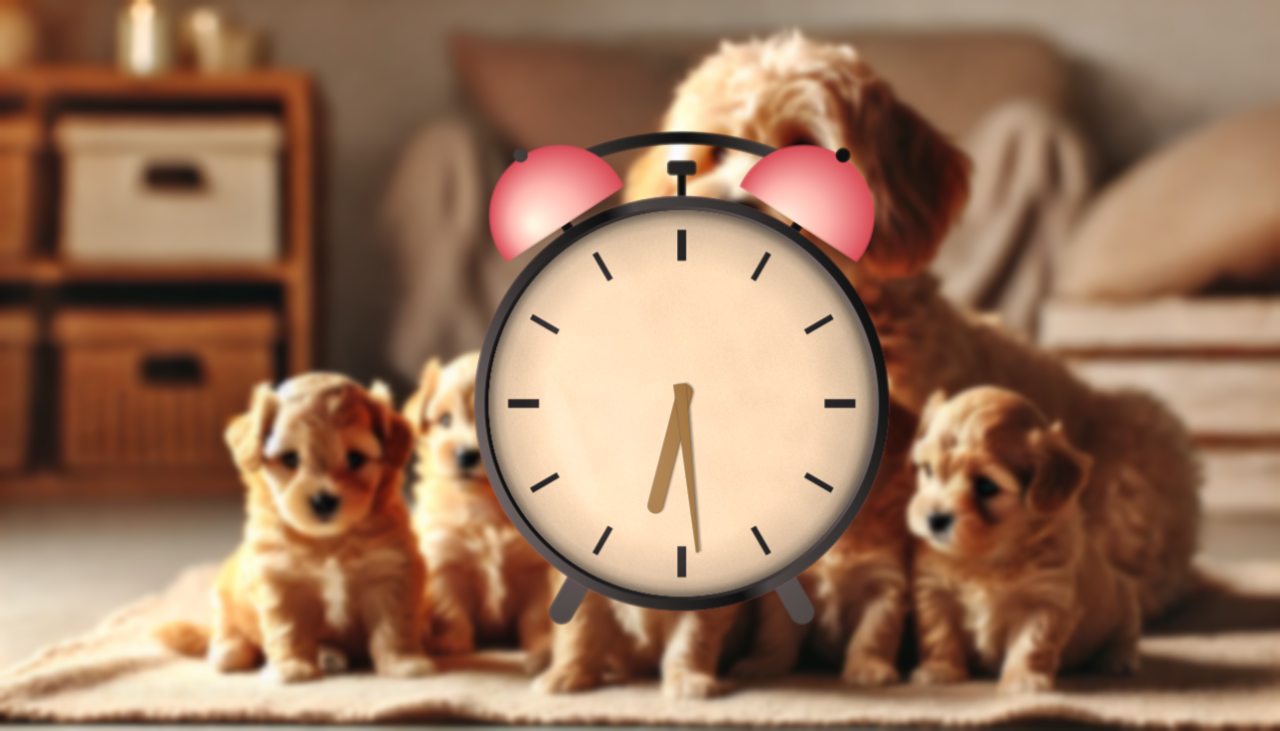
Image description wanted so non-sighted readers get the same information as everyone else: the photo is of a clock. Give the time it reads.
6:29
